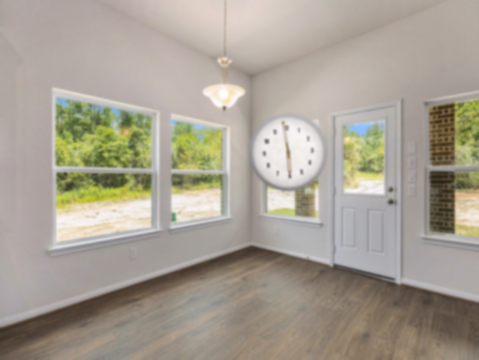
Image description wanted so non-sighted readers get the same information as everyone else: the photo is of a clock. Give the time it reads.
5:59
